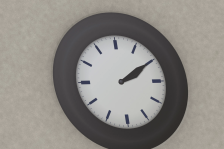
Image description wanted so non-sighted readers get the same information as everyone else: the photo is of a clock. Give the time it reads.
2:10
